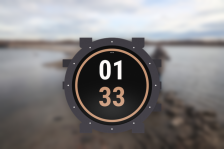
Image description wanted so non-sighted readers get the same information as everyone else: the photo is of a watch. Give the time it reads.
1:33
